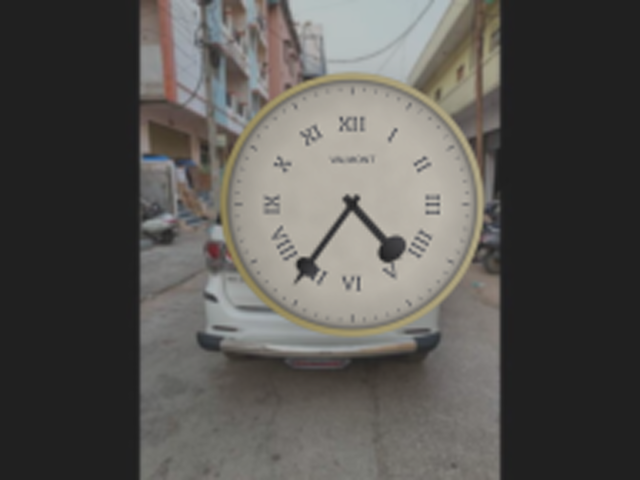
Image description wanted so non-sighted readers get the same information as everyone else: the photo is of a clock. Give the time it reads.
4:36
